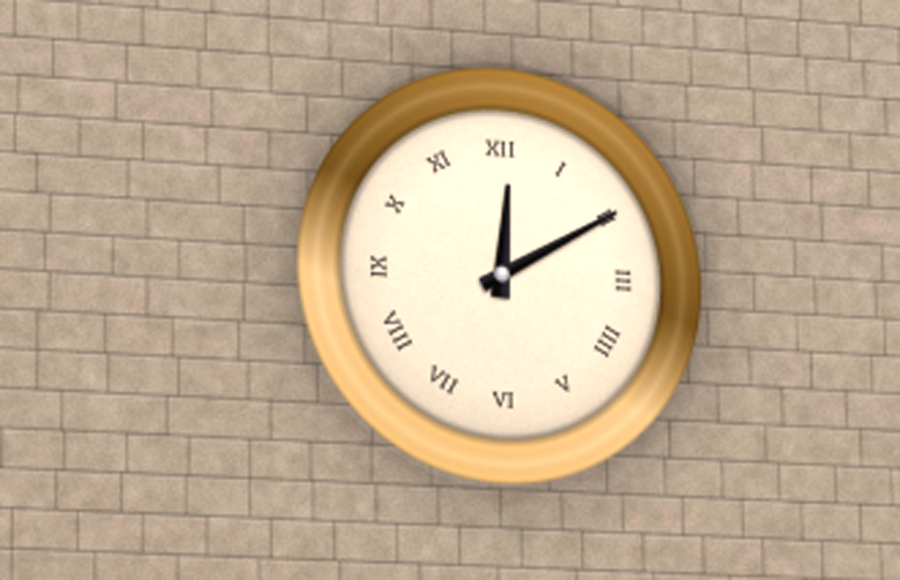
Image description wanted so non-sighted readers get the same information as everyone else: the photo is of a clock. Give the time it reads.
12:10
